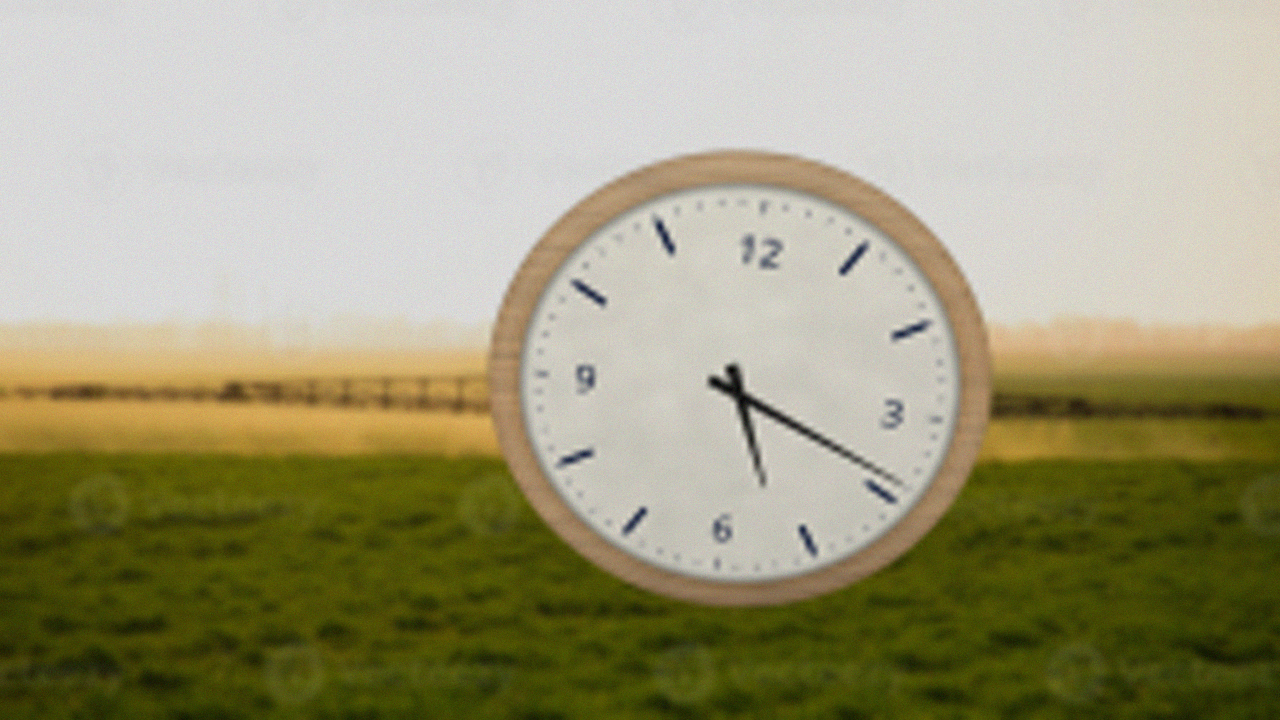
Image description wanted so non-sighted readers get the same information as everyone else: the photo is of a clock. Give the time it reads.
5:19
